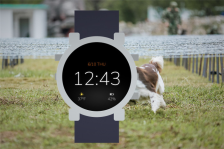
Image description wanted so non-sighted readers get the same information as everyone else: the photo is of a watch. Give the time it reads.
12:43
